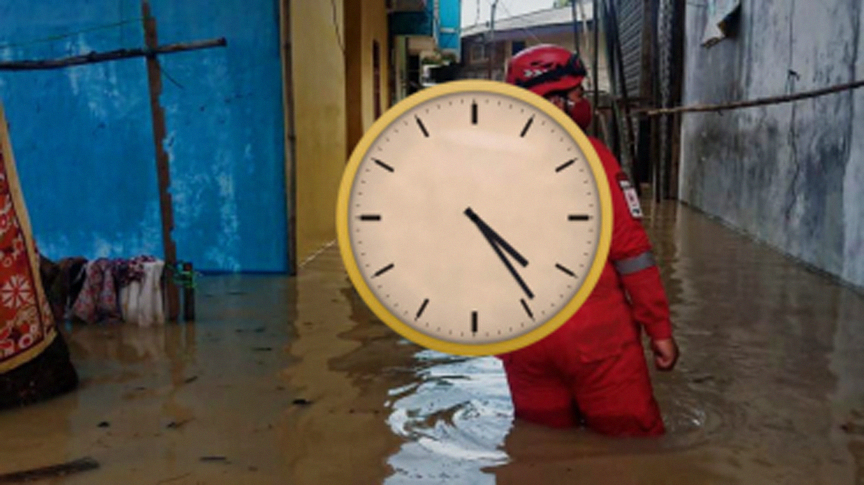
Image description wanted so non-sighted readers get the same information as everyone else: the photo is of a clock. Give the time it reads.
4:24
